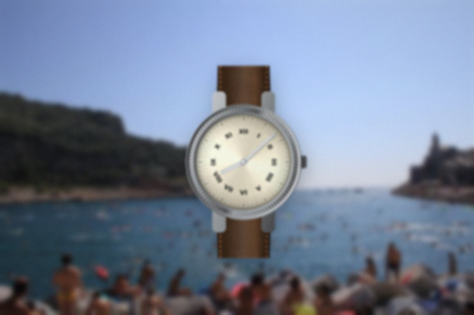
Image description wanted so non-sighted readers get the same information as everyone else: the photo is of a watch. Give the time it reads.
8:08
